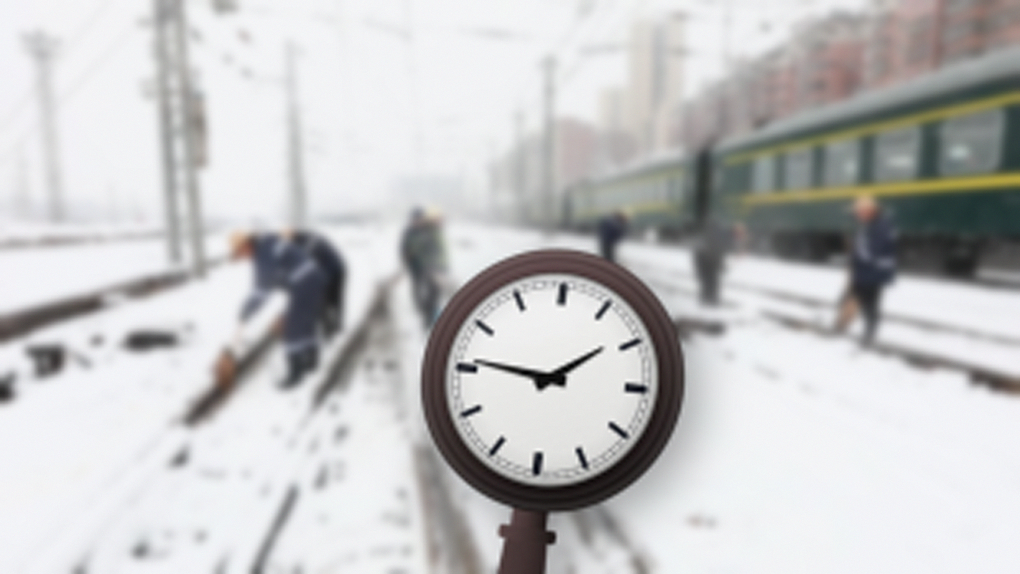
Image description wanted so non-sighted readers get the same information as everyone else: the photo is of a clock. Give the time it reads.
1:46
